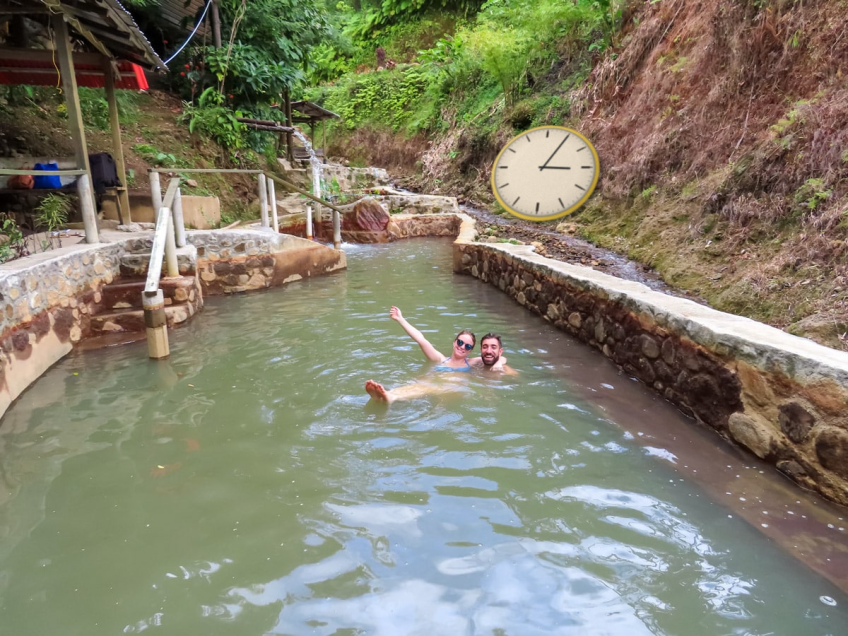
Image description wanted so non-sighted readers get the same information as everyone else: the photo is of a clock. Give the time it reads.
3:05
